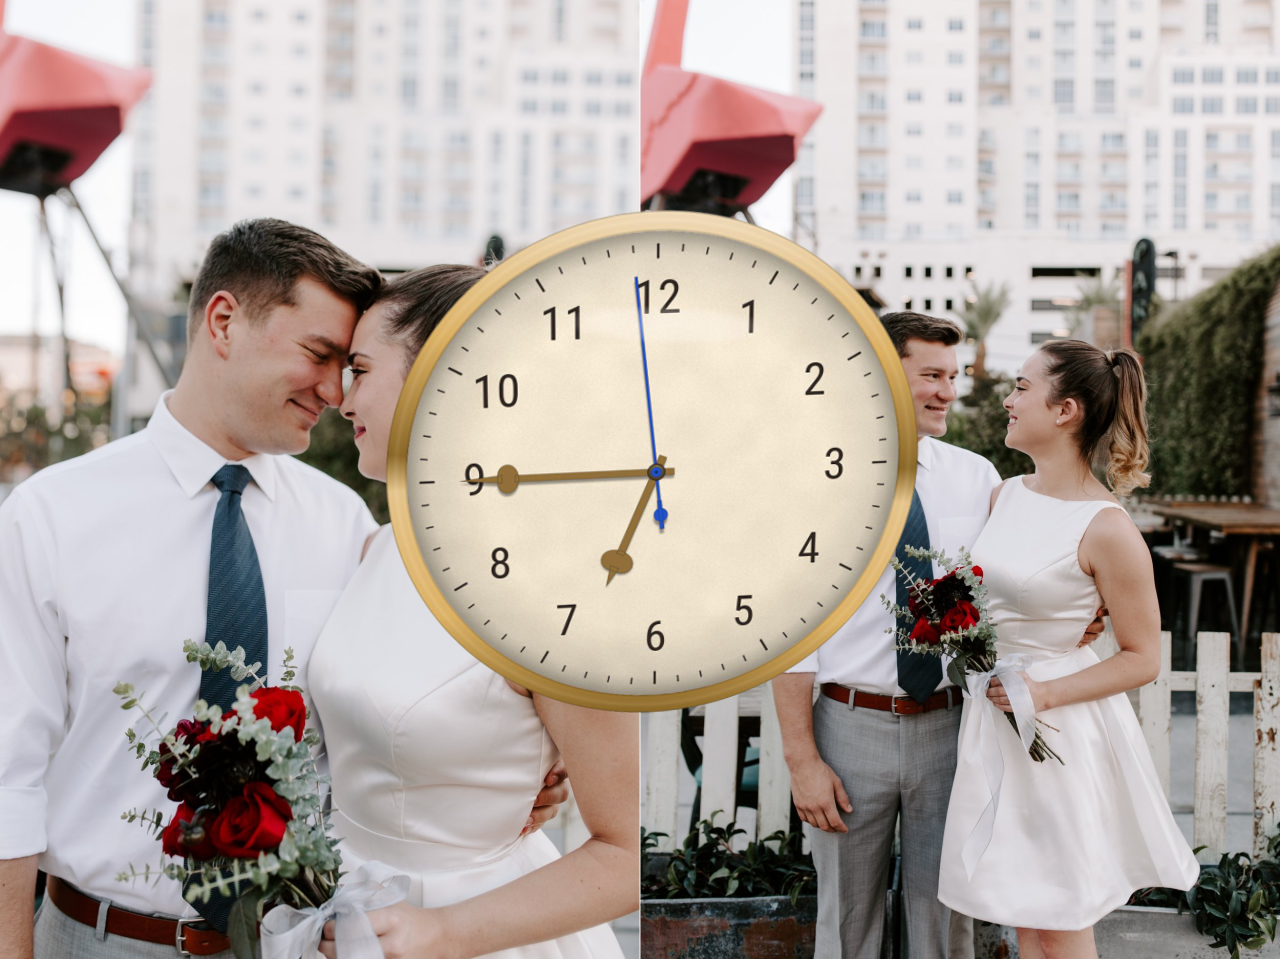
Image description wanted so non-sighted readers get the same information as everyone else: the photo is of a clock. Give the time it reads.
6:44:59
